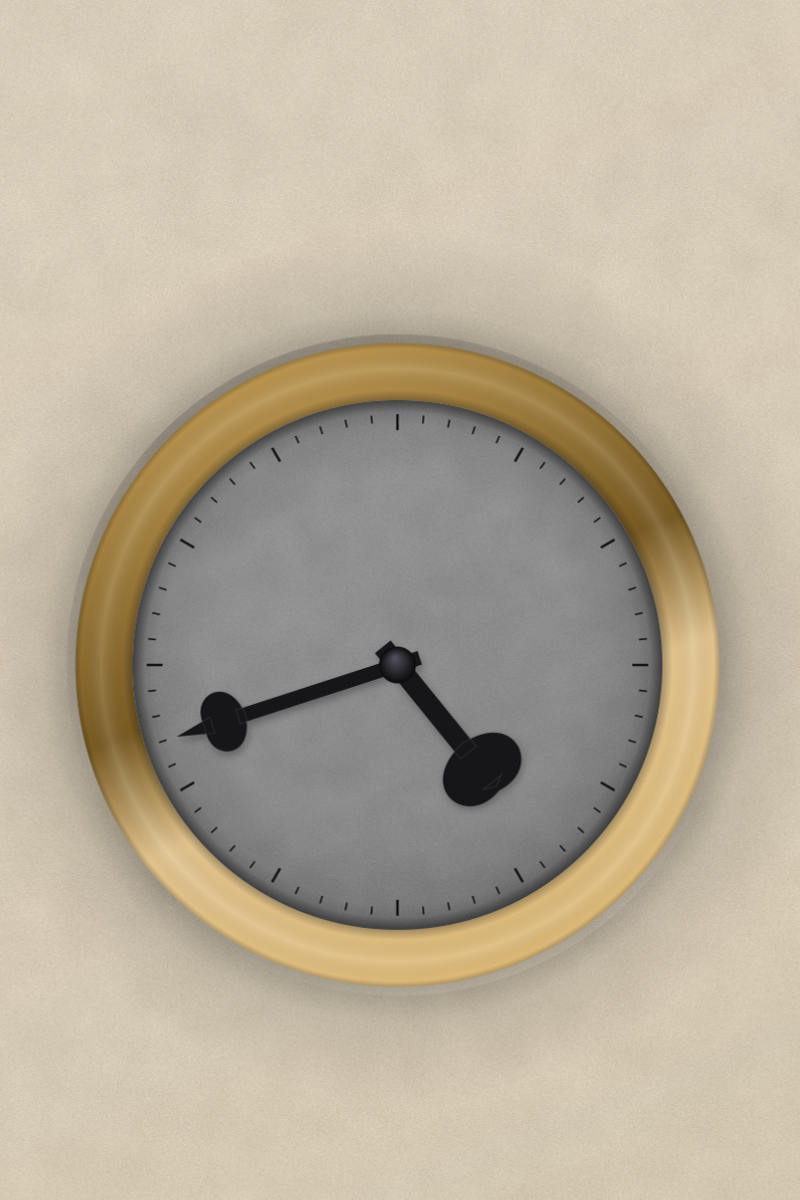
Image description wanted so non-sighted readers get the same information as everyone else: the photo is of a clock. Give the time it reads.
4:42
